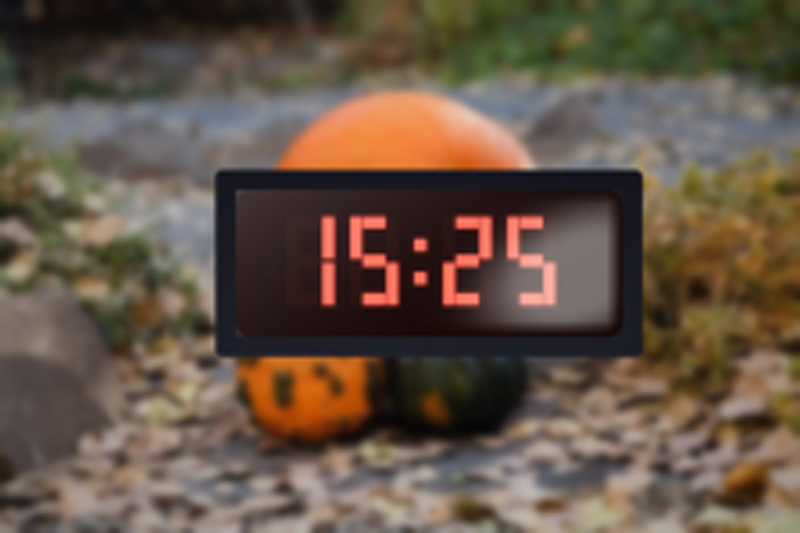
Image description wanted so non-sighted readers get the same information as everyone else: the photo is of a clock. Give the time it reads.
15:25
